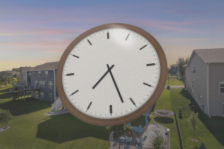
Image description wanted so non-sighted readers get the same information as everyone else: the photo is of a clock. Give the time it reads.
7:27
